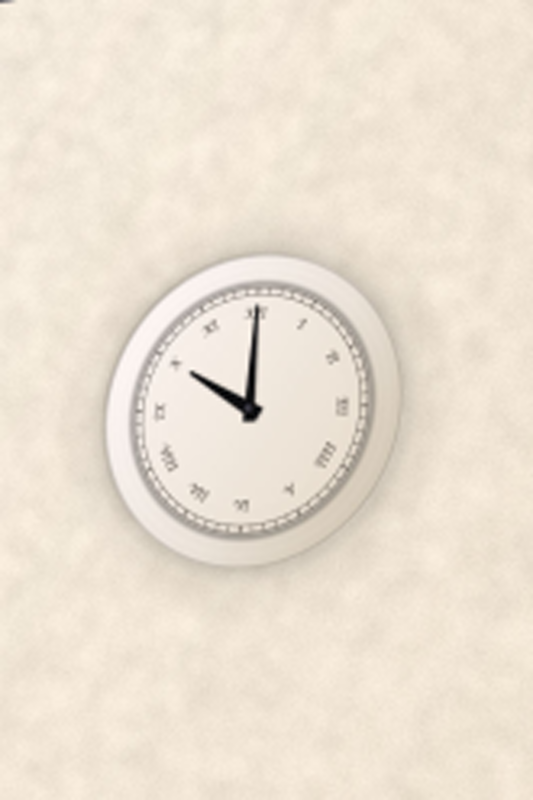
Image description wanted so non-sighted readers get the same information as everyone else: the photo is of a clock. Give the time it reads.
10:00
